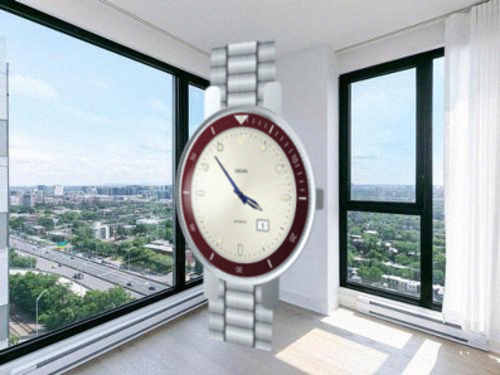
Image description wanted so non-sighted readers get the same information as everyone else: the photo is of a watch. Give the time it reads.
3:53
